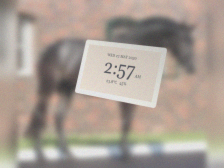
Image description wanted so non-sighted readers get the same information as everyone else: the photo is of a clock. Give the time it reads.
2:57
